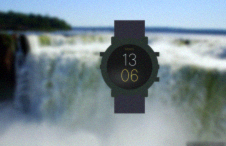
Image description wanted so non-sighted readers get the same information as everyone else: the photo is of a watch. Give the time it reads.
13:06
